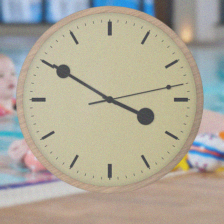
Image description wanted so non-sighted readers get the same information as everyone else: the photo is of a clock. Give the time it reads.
3:50:13
